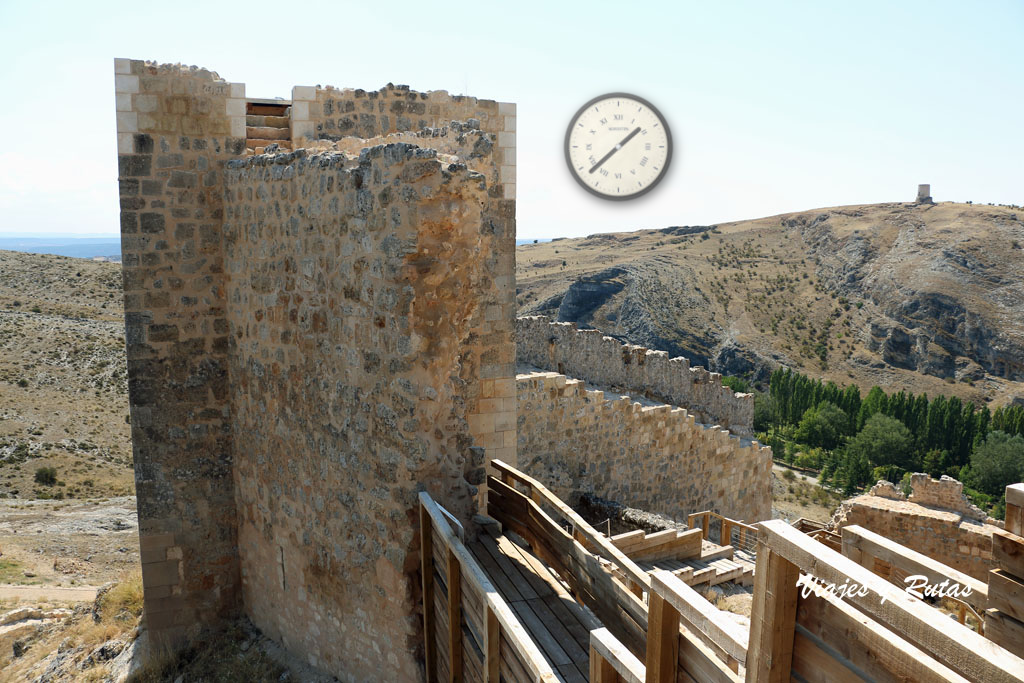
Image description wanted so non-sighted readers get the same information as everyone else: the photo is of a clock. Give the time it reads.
1:38
